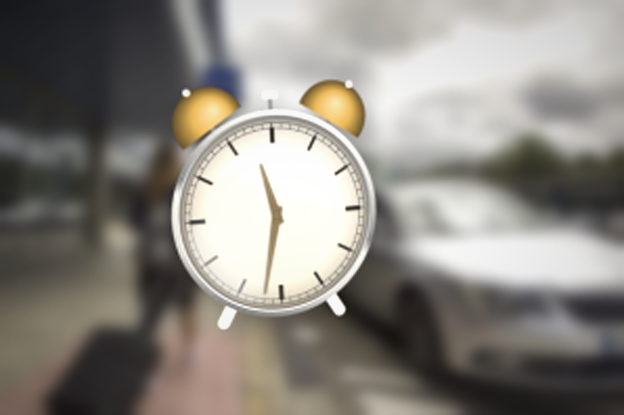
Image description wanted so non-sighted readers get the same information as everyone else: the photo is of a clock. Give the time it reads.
11:32
